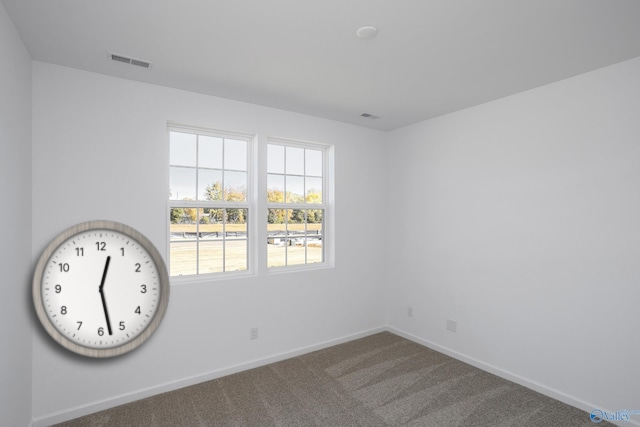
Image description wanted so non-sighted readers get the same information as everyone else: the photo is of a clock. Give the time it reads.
12:28
